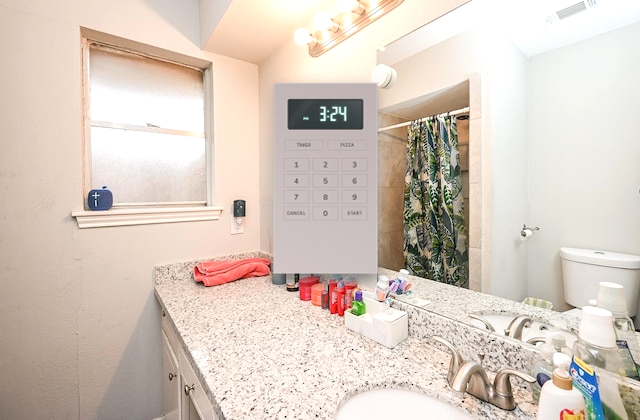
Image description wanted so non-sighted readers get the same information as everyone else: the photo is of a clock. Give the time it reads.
3:24
